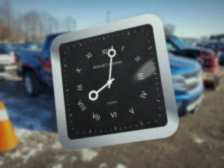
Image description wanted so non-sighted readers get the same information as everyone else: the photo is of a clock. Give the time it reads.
8:02
